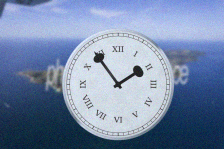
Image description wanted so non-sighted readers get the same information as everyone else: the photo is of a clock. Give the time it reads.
1:54
